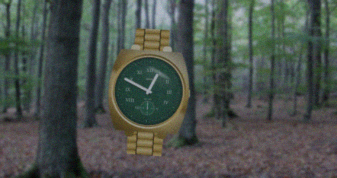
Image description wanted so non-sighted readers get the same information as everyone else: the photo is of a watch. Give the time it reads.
12:49
